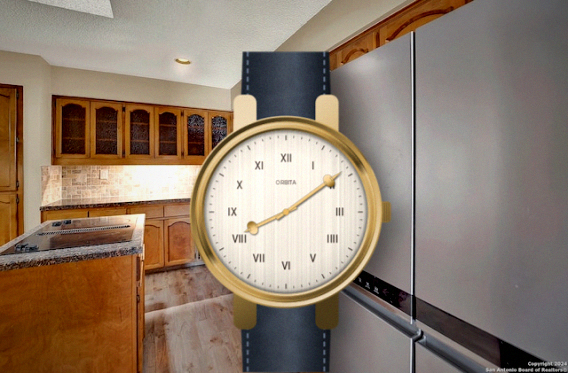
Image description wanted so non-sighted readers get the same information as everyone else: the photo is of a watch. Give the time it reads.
8:09
